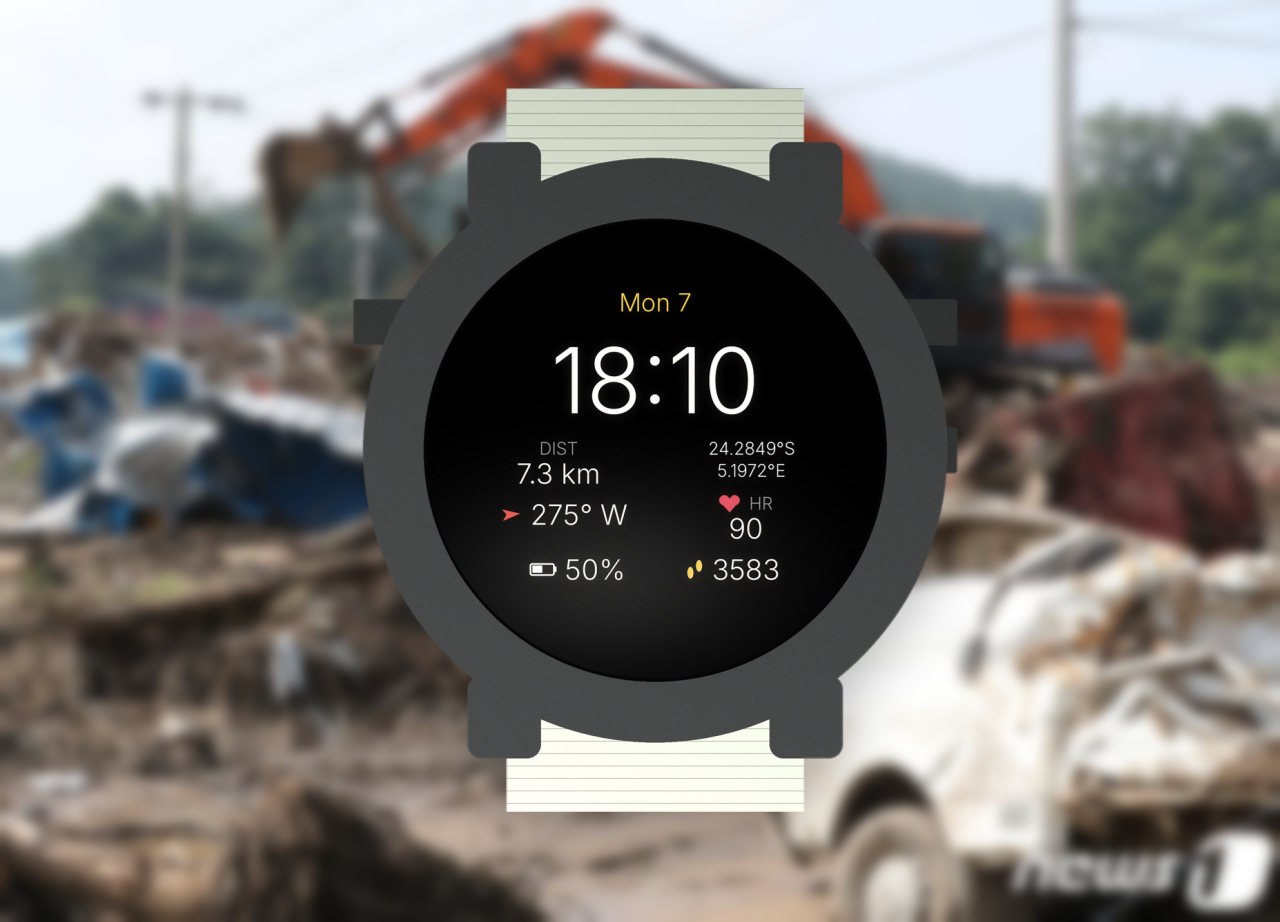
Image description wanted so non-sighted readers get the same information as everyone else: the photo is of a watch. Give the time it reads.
18:10
